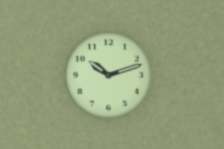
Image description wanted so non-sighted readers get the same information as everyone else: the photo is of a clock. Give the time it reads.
10:12
